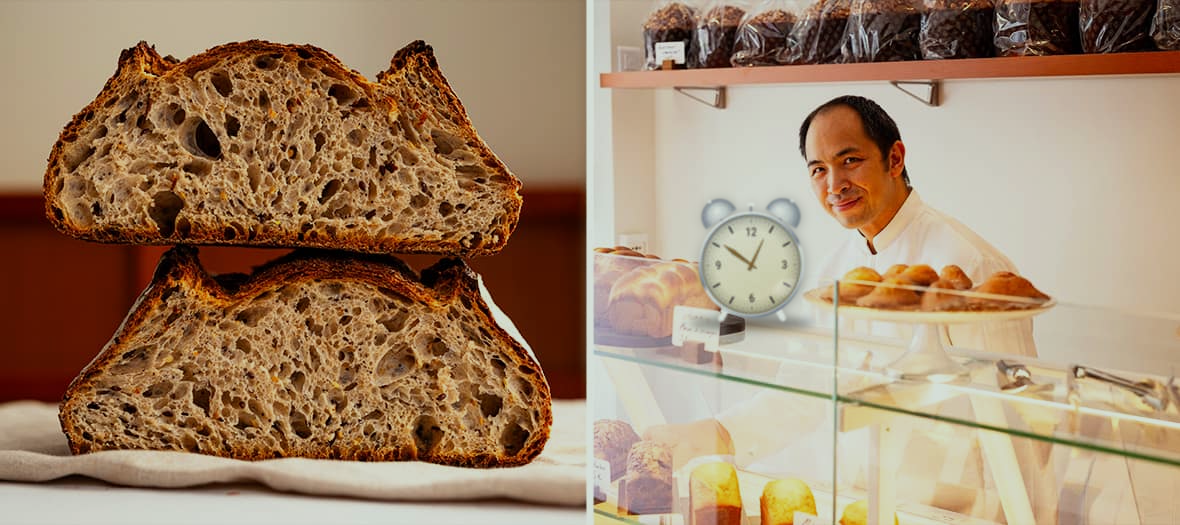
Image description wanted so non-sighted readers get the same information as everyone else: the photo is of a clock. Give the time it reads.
12:51
